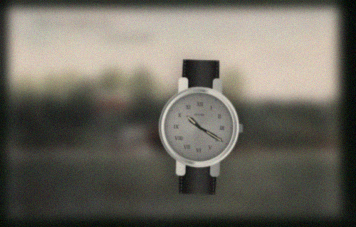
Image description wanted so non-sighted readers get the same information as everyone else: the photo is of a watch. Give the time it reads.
10:20
